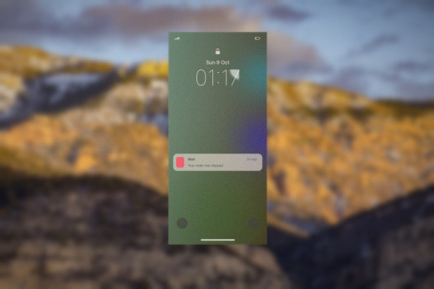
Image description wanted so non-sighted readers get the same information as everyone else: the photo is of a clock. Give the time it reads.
1:17
